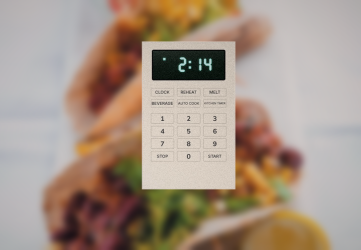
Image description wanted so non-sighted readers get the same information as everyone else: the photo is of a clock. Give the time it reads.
2:14
